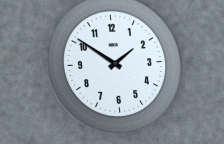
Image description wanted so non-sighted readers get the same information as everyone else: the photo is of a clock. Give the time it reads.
1:51
